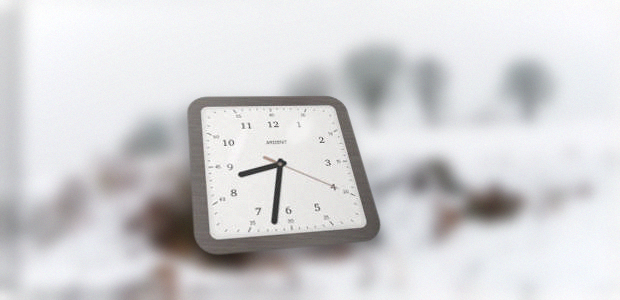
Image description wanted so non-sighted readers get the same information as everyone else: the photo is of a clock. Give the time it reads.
8:32:20
